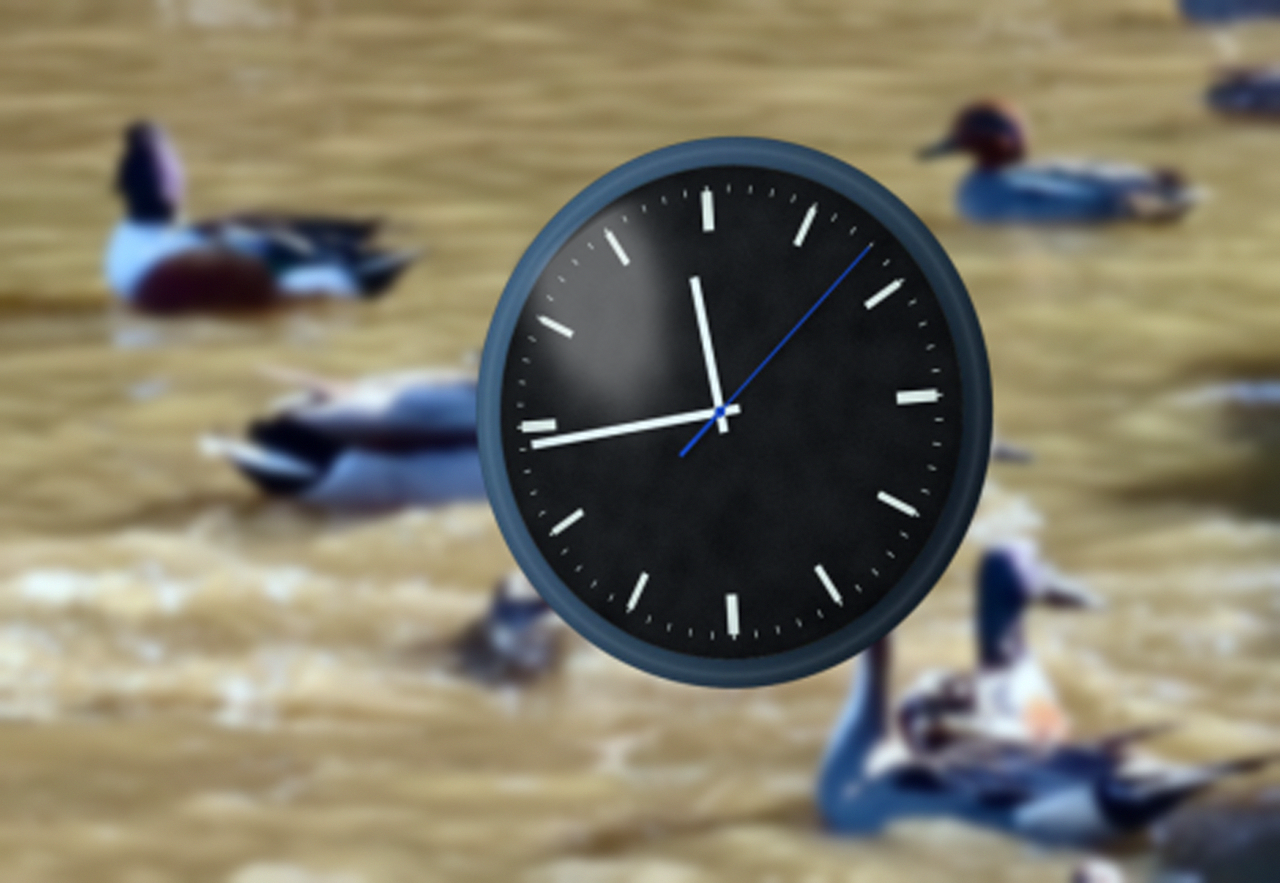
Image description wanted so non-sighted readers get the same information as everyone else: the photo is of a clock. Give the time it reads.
11:44:08
